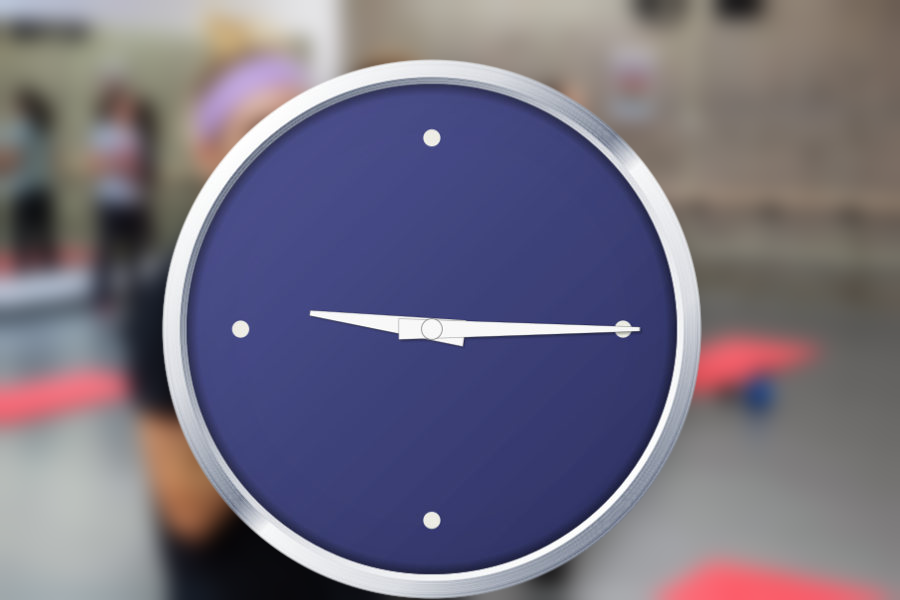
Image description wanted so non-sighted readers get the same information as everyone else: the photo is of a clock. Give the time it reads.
9:15
